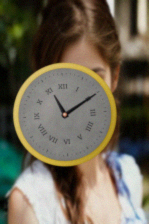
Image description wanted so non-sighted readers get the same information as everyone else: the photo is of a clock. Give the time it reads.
11:10
